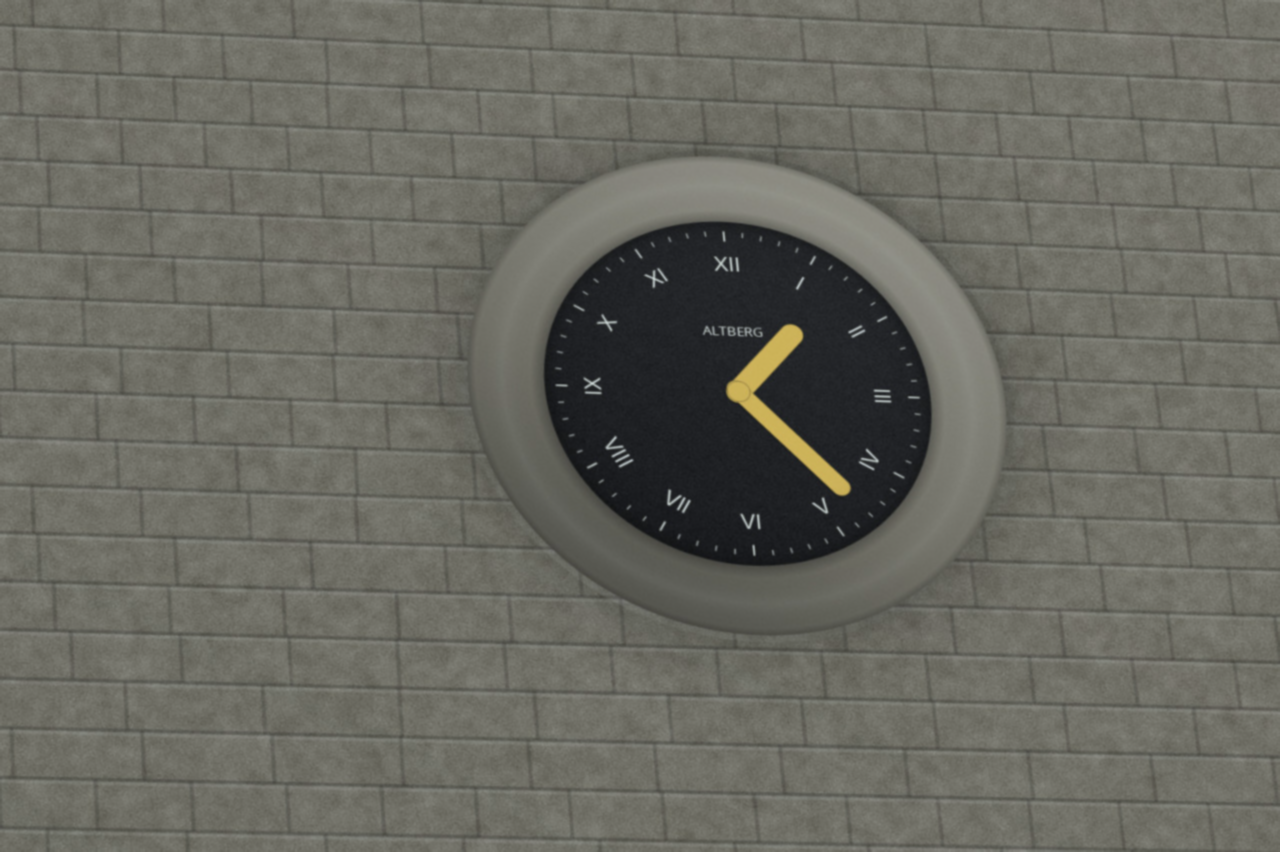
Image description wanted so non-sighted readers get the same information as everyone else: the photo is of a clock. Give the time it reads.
1:23
